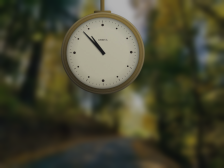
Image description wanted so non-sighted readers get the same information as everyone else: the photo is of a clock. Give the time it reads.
10:53
